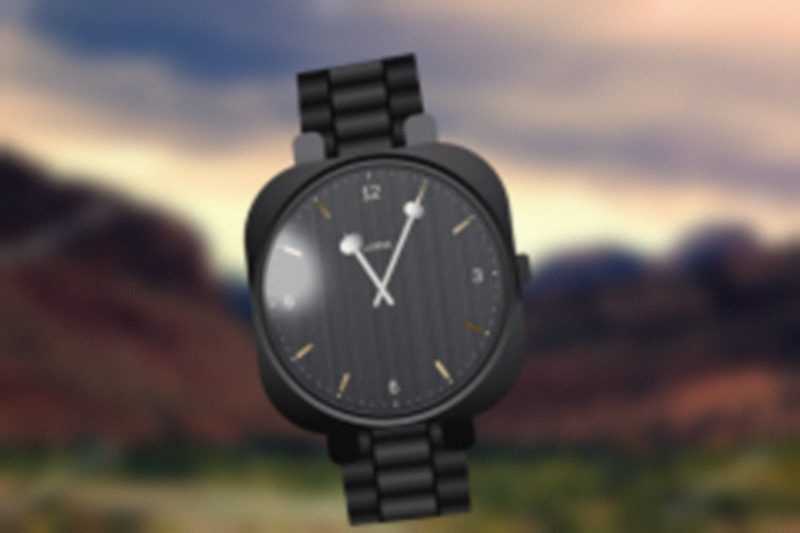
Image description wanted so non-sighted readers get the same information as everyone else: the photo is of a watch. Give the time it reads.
11:05
